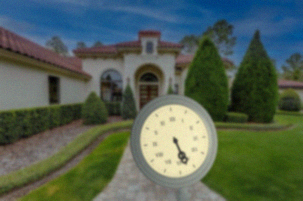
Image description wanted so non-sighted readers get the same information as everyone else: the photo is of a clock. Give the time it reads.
5:27
